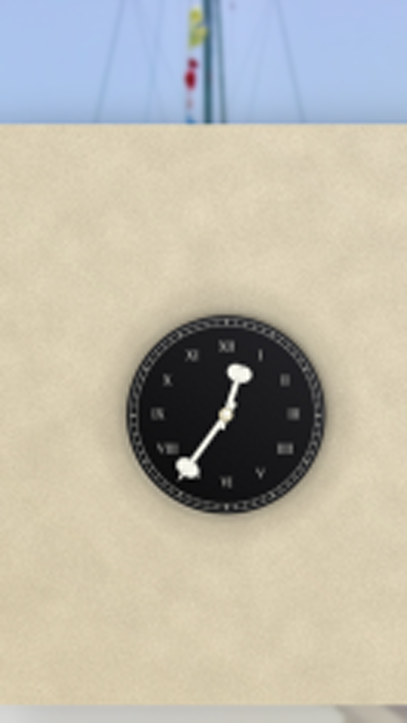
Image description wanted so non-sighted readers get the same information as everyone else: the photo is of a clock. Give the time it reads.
12:36
